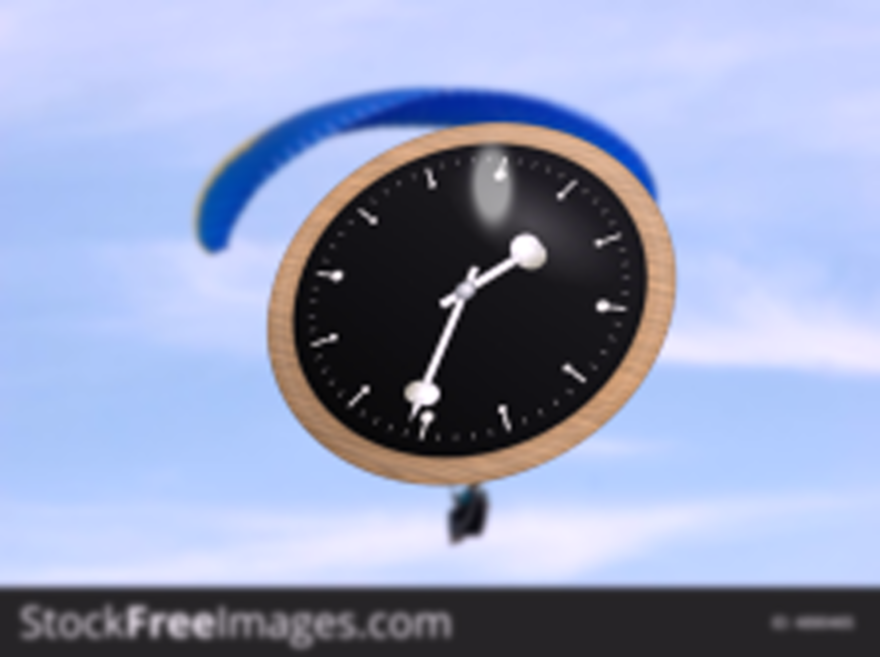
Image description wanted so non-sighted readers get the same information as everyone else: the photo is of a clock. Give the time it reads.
1:31
